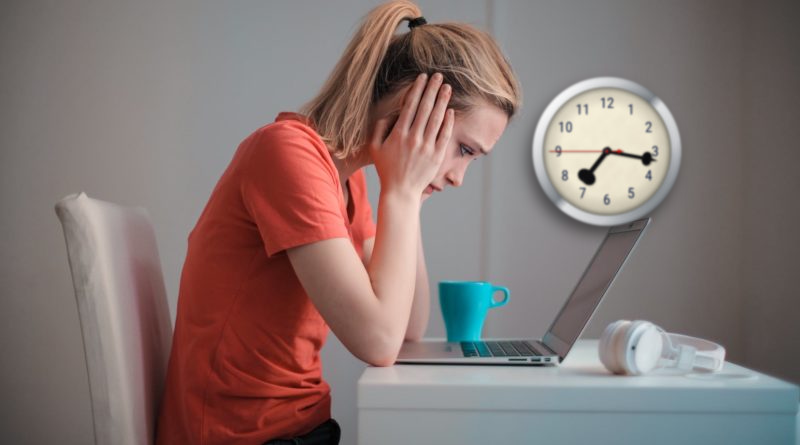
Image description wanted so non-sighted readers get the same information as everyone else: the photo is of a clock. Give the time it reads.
7:16:45
